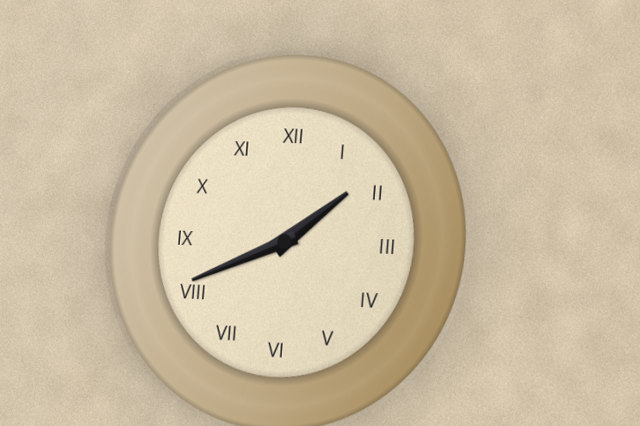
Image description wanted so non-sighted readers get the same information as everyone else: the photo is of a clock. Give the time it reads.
1:41
